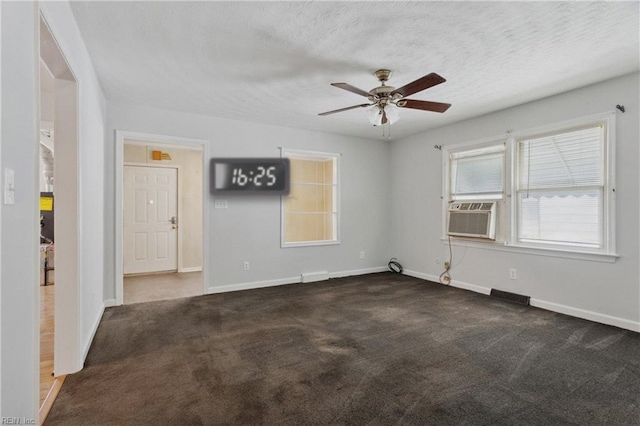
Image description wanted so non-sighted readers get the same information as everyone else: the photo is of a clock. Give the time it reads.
16:25
